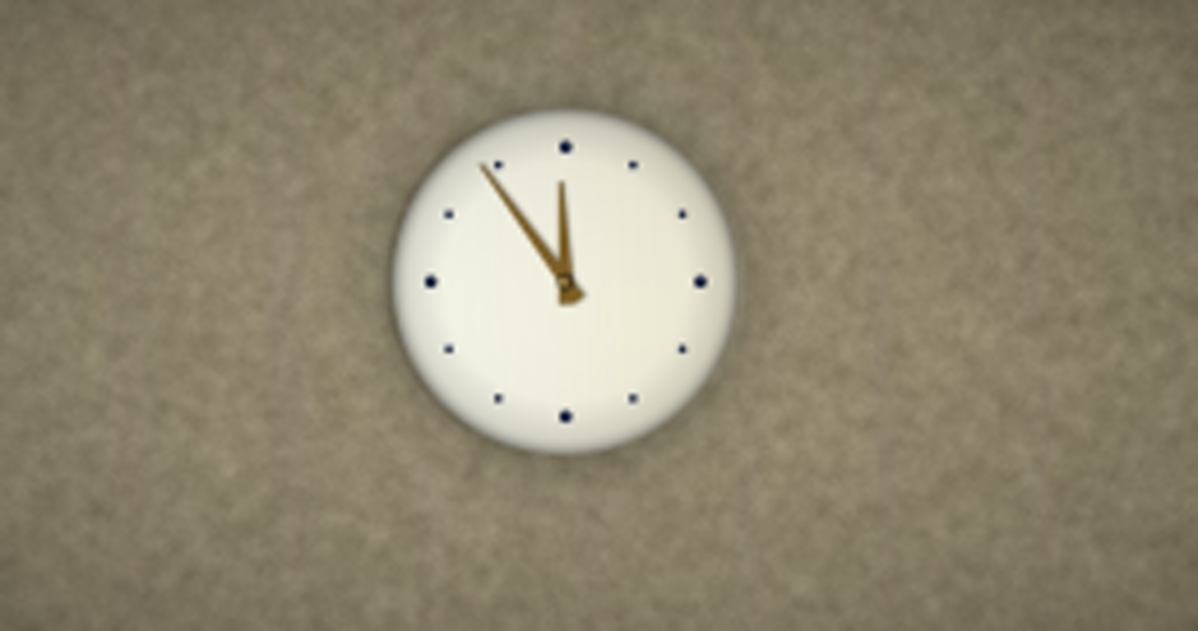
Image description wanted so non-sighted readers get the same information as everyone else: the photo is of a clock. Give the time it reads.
11:54
